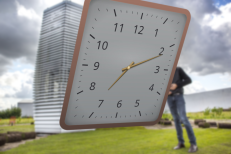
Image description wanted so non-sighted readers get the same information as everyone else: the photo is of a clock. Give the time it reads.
7:11
